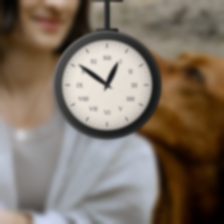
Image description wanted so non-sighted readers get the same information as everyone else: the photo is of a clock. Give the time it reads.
12:51
